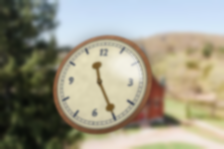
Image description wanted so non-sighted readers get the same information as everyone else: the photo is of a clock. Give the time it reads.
11:25
